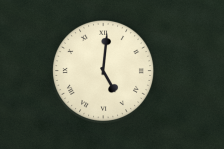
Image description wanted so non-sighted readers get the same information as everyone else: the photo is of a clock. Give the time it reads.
5:01
